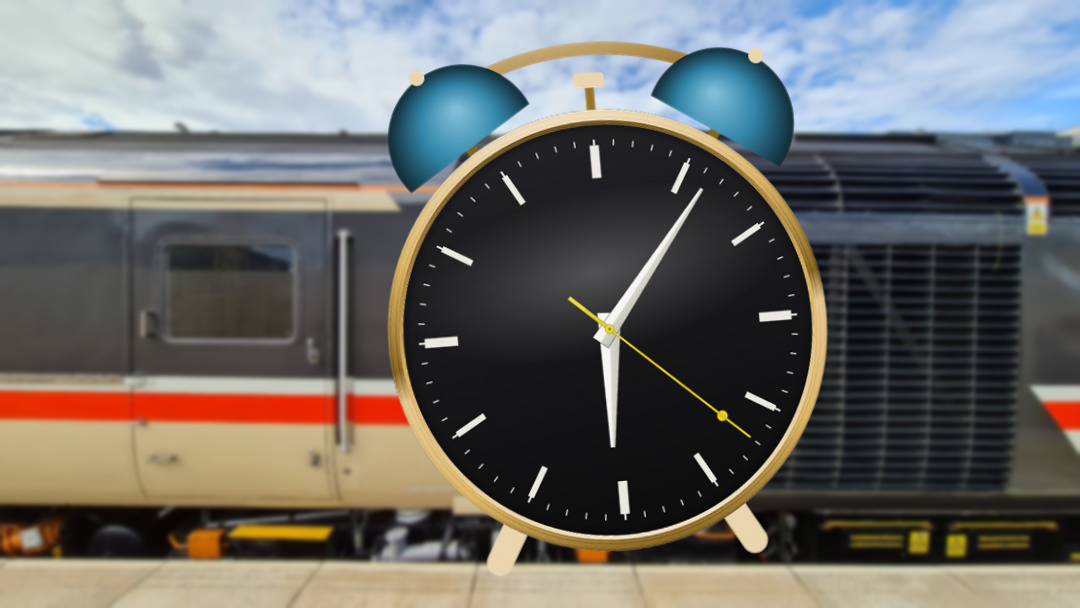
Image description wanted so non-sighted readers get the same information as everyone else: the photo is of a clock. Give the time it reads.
6:06:22
